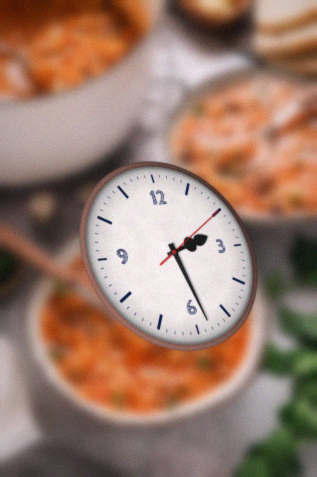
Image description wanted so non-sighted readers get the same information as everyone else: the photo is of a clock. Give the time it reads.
2:28:10
